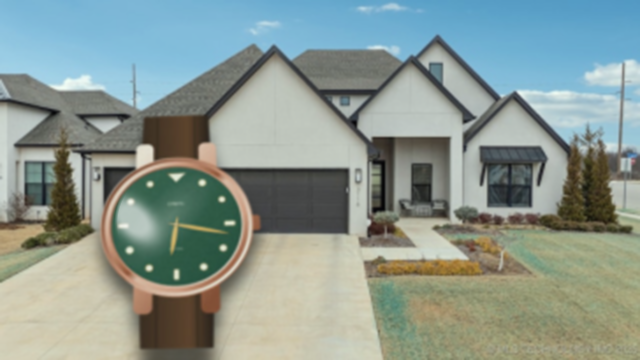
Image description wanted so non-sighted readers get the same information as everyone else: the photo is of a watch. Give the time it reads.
6:17
